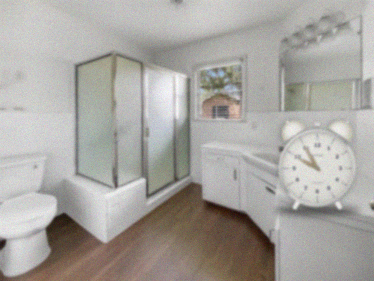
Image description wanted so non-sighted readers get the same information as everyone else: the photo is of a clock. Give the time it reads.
9:55
